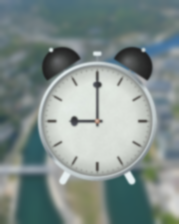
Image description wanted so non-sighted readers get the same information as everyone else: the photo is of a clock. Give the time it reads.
9:00
